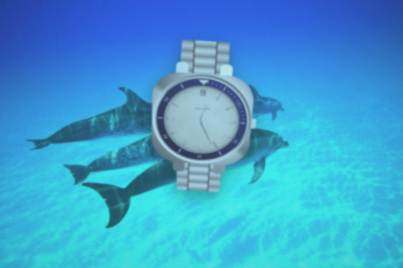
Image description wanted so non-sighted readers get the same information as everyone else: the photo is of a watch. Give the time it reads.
12:26
